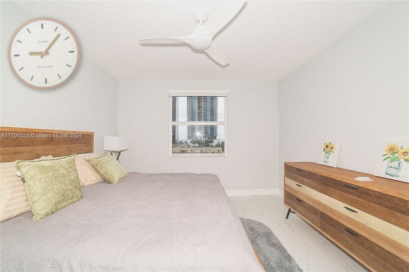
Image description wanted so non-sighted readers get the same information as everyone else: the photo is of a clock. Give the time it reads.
9:07
